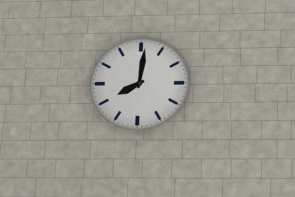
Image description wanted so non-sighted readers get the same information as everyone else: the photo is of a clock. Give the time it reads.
8:01
